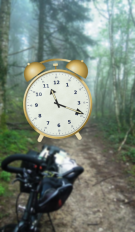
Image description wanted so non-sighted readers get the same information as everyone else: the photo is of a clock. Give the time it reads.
11:19
